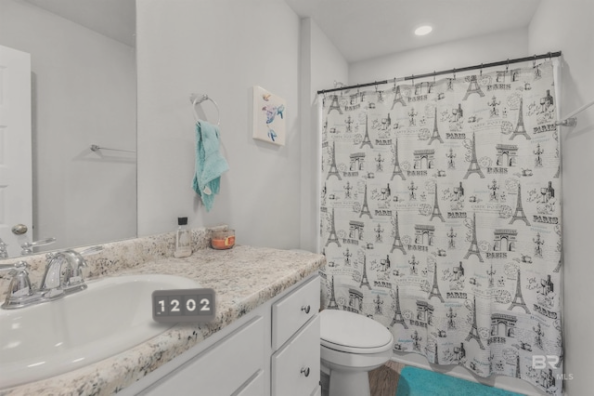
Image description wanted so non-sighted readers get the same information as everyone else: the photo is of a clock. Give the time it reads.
12:02
